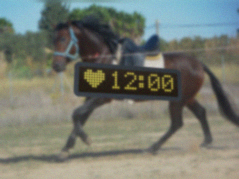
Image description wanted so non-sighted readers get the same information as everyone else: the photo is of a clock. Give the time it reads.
12:00
